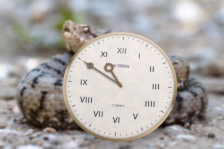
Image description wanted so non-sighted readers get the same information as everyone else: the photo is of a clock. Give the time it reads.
10:50
